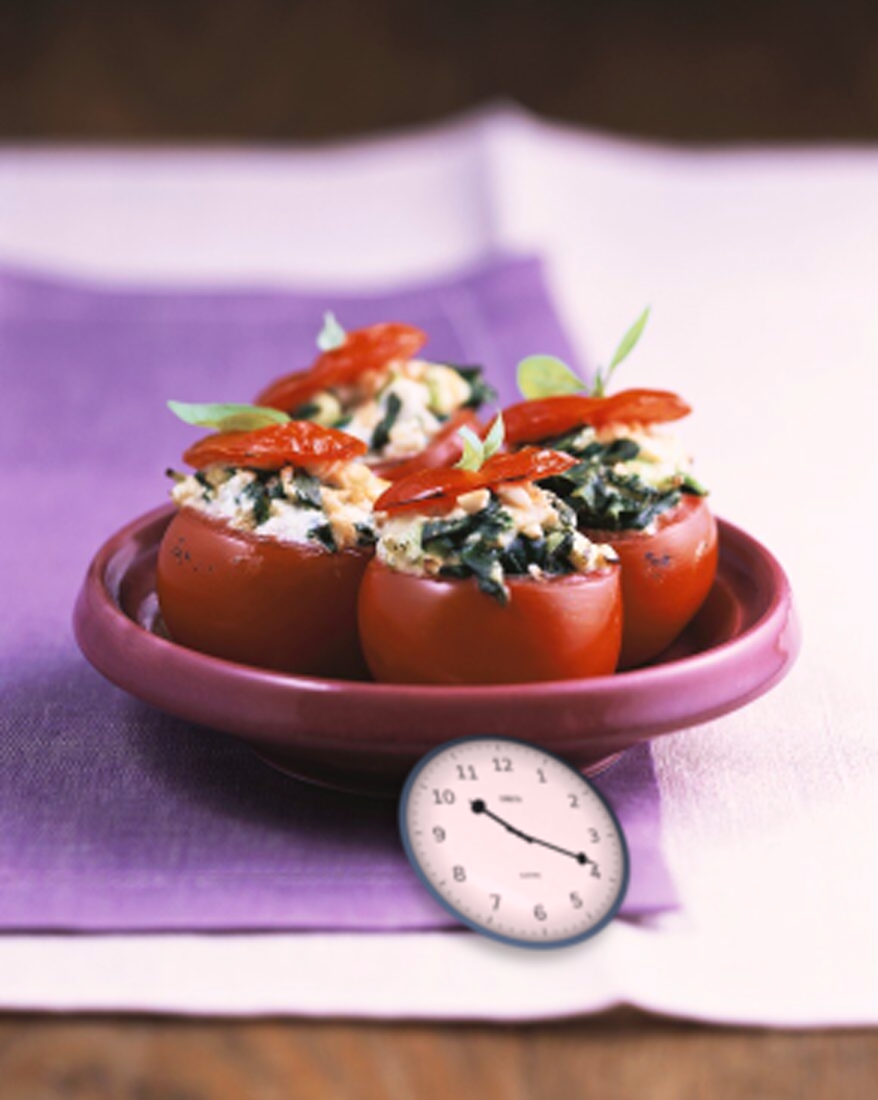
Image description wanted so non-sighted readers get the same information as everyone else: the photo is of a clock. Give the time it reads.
10:19
